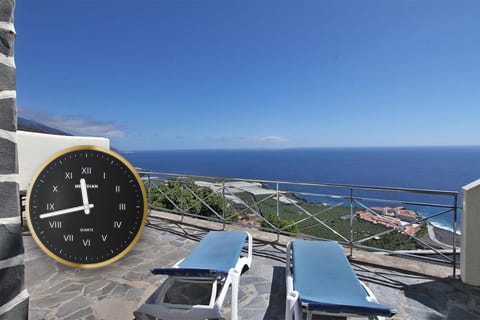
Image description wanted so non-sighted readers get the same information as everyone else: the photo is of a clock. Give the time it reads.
11:43
